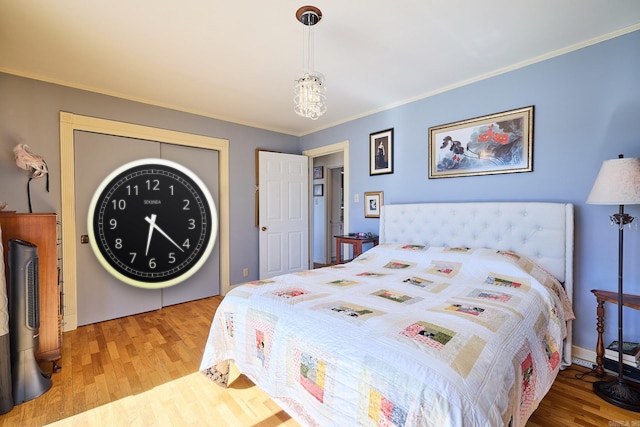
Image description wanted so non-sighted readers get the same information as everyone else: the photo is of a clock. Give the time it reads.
6:22
